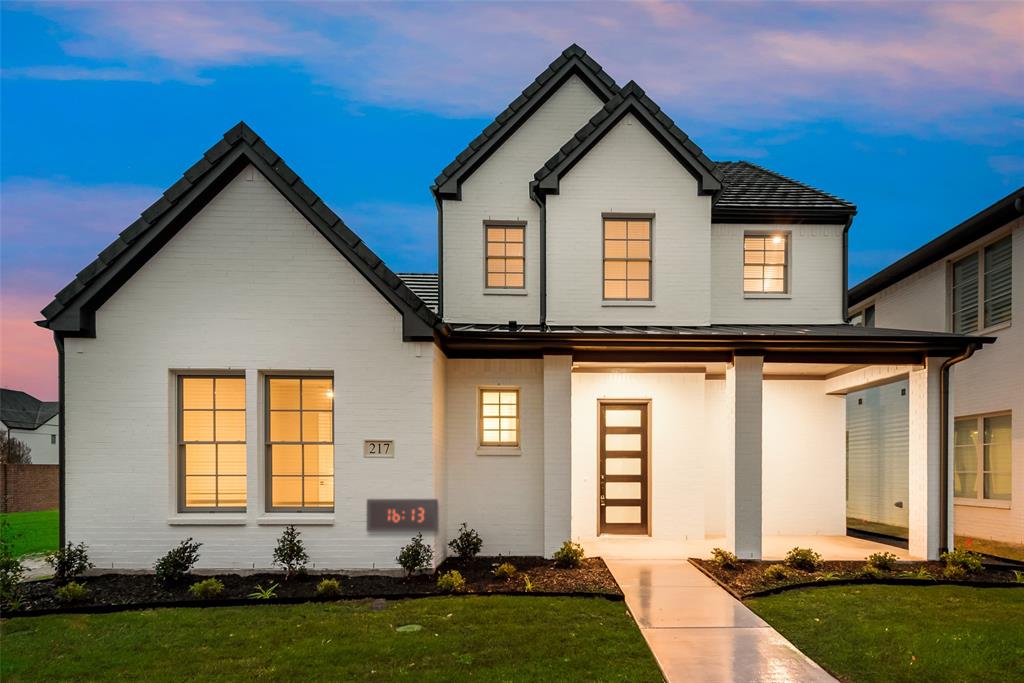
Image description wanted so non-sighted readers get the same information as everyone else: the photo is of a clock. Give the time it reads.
16:13
